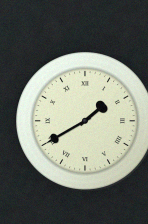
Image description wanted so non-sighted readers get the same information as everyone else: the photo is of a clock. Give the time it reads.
1:40
